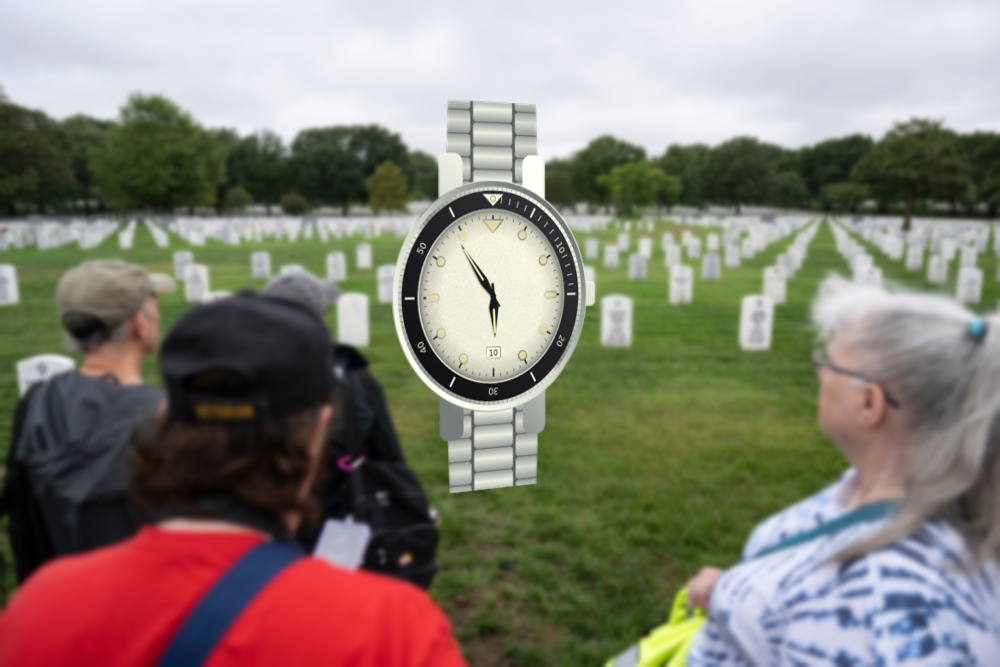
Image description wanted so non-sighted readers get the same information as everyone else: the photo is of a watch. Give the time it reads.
5:54
